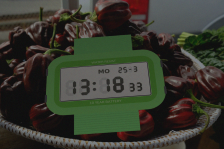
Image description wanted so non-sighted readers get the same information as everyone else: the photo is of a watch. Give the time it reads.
13:18:33
